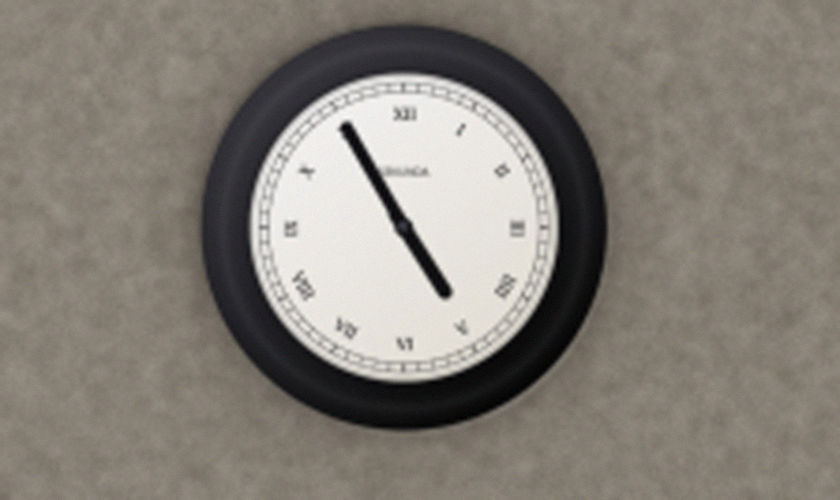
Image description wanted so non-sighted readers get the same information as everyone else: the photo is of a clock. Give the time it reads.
4:55
